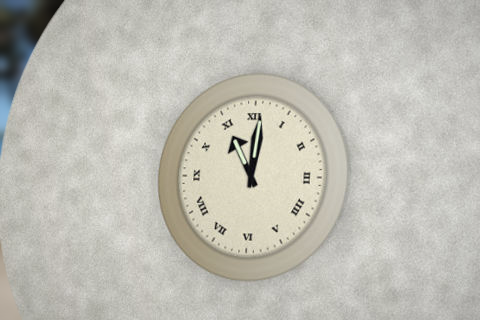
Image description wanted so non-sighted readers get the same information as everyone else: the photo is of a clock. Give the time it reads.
11:01
